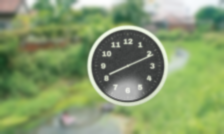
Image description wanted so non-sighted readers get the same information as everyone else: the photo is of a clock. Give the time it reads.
8:11
